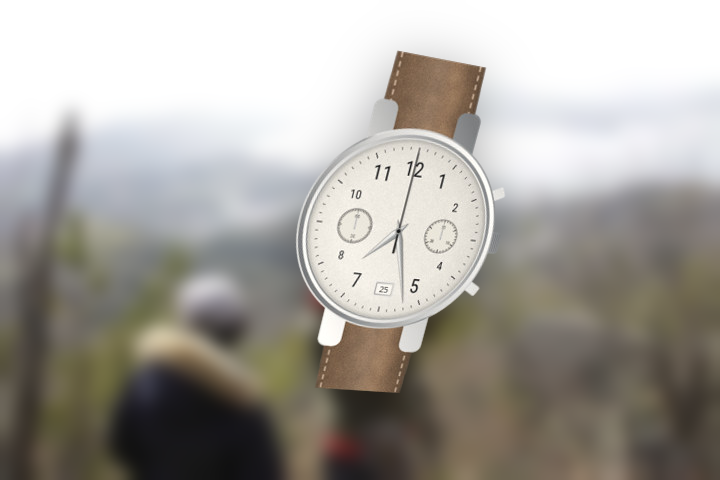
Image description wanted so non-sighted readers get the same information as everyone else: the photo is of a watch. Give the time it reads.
7:27
